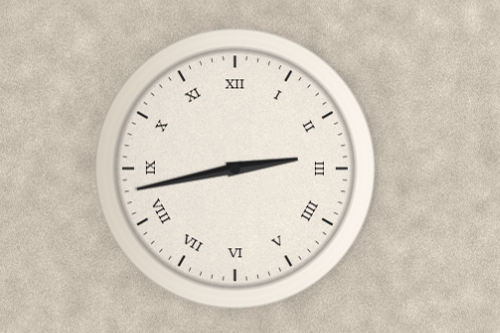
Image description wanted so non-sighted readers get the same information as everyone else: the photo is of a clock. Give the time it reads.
2:43
